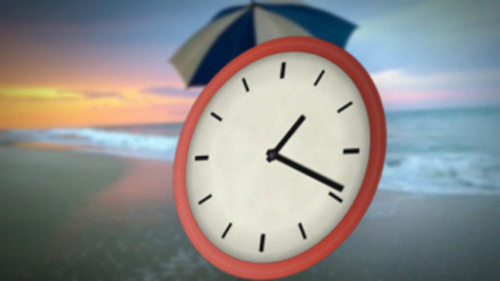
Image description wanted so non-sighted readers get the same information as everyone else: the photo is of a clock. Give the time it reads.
1:19
